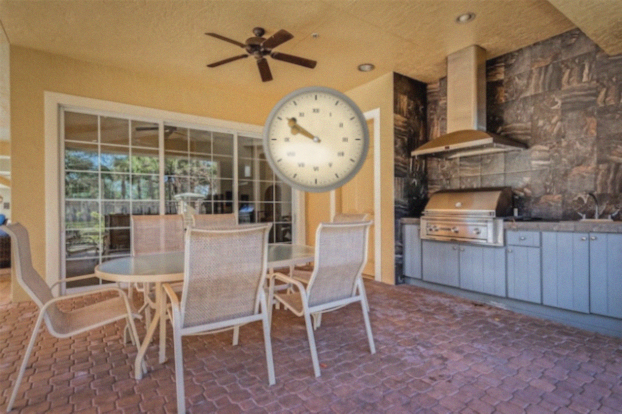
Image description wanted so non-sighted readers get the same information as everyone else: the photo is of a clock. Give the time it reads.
9:51
